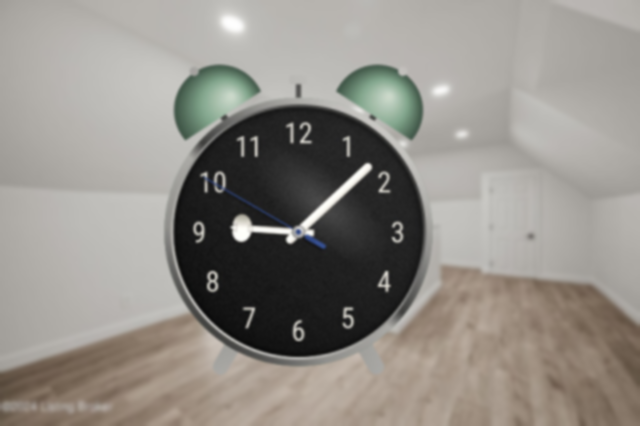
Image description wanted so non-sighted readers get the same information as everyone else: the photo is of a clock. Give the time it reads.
9:07:50
